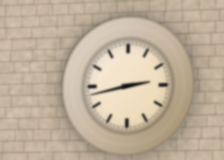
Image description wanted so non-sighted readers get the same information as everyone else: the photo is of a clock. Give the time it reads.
2:43
